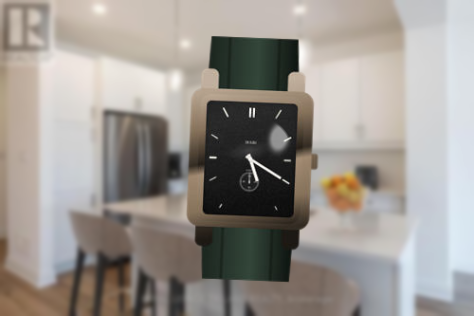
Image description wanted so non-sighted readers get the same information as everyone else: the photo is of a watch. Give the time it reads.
5:20
